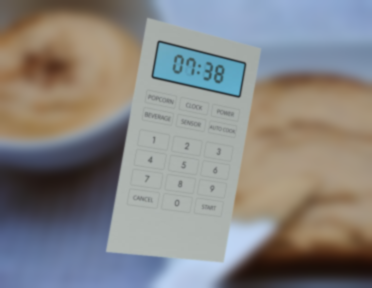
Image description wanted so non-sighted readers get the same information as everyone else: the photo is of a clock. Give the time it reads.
7:38
